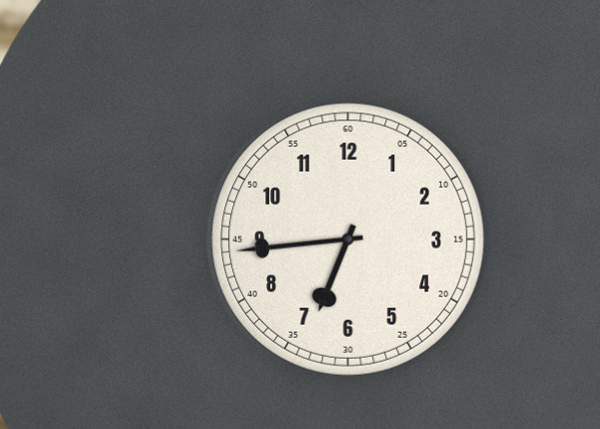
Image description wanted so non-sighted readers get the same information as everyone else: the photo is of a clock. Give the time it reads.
6:44
